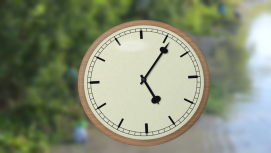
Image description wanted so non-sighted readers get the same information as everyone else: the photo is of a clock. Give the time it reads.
5:06
